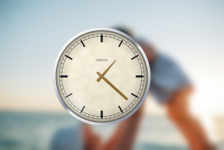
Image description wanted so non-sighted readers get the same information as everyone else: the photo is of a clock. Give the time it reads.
1:22
